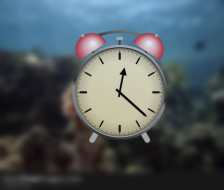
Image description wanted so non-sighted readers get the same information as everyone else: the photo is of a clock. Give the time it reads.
12:22
